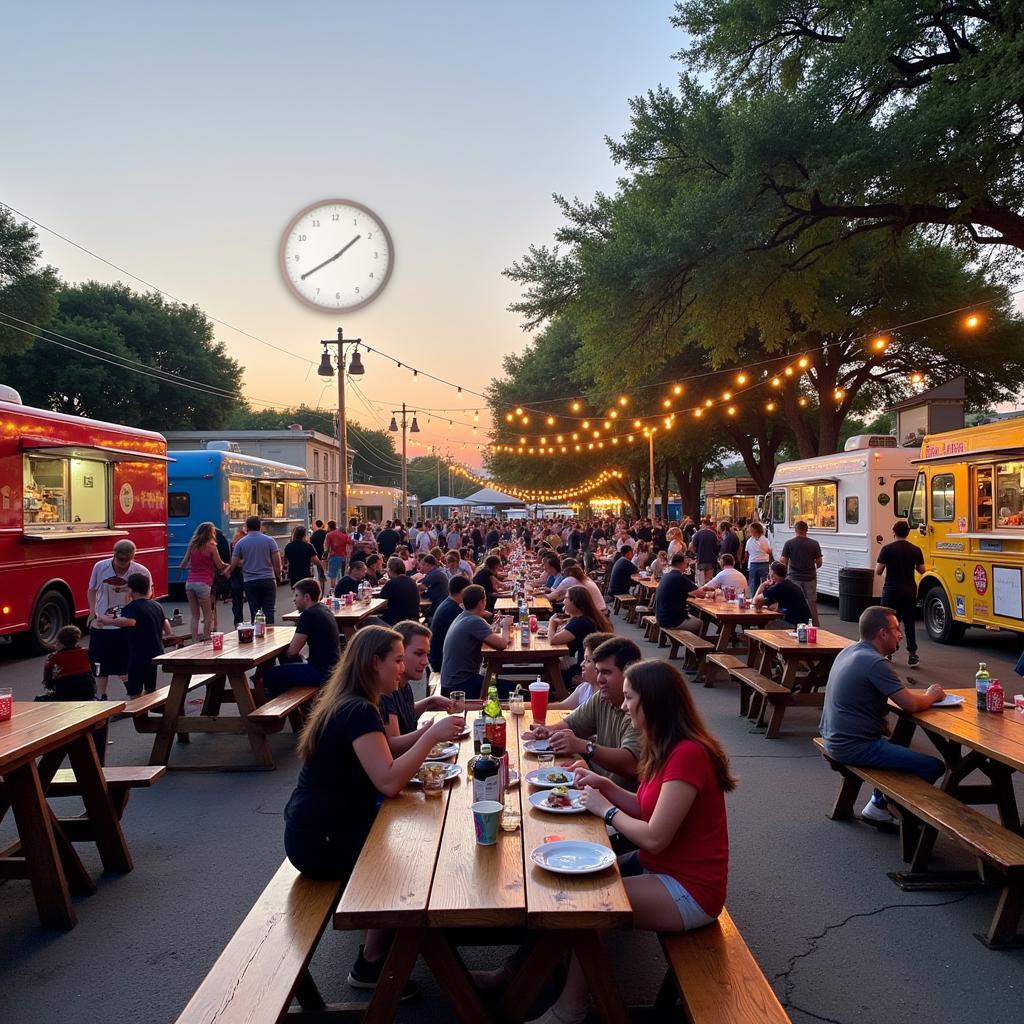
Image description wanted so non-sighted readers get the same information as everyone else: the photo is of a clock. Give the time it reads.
1:40
